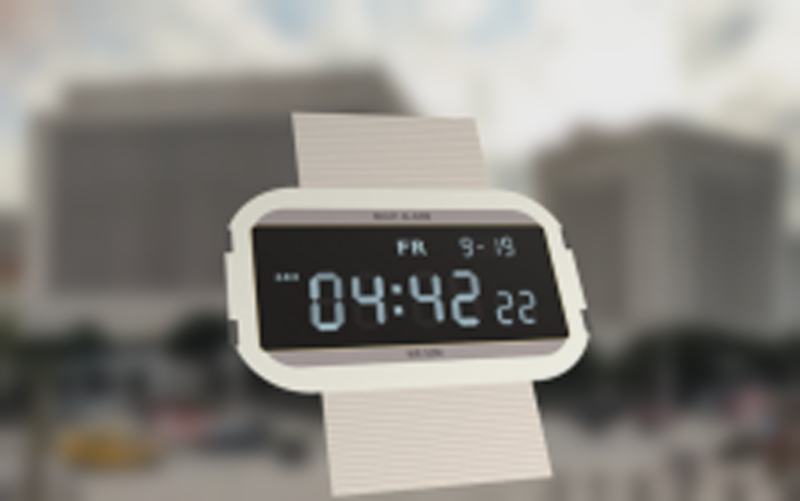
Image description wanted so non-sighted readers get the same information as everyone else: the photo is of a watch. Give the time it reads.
4:42:22
